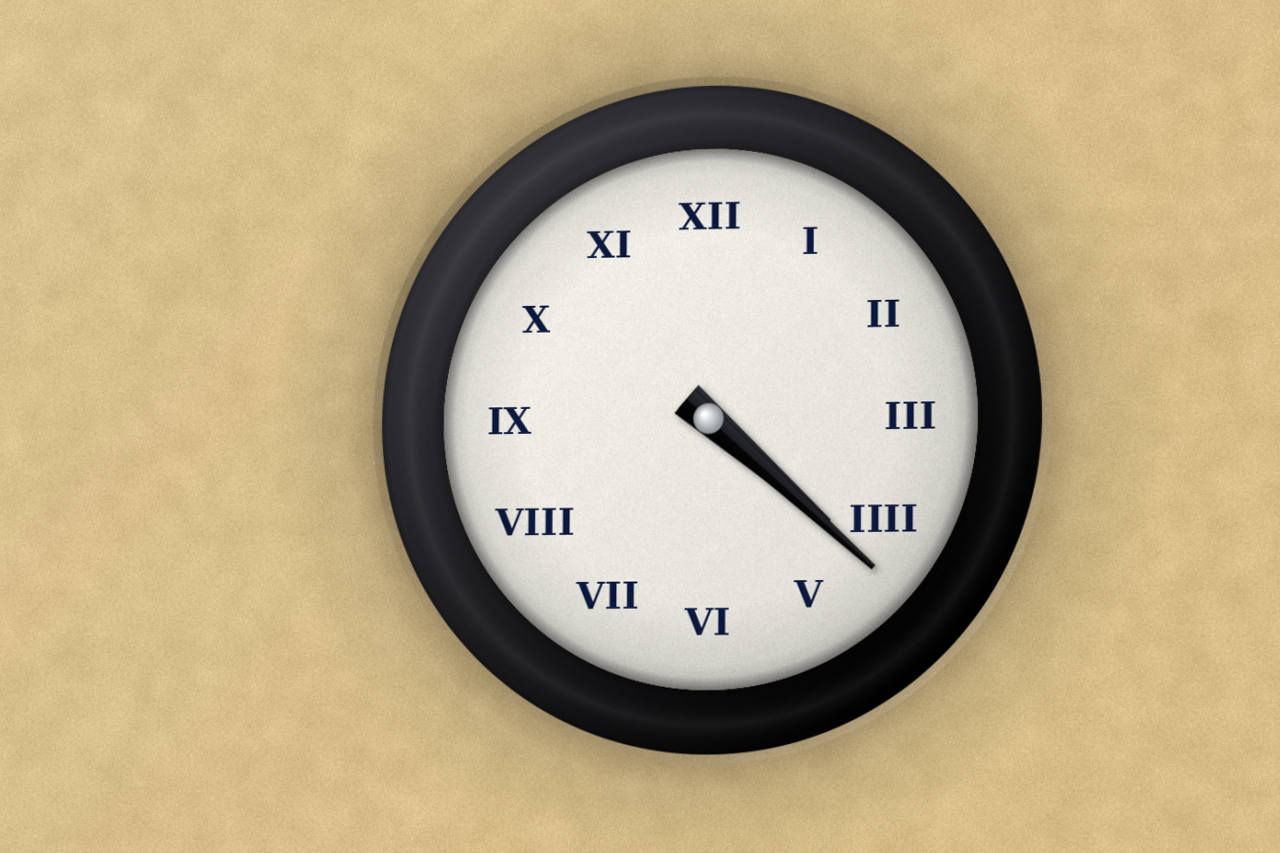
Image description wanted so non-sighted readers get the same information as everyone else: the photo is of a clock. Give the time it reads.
4:22
